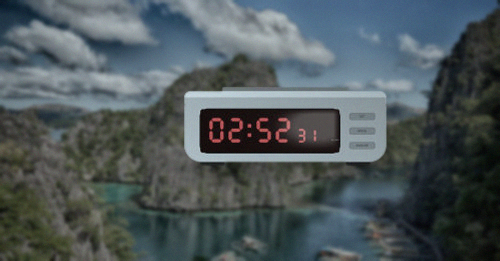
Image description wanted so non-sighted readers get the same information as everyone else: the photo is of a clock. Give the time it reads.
2:52:31
